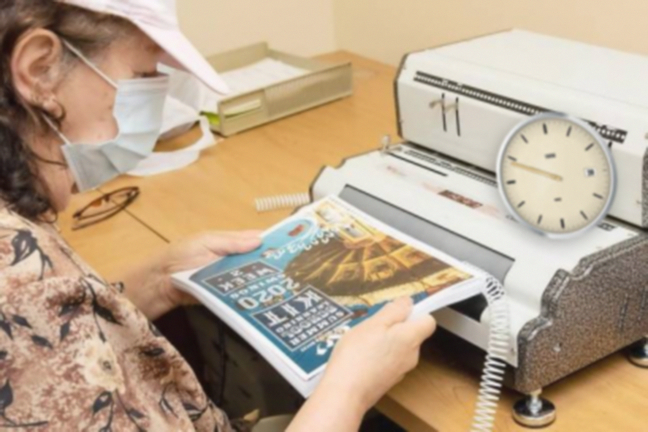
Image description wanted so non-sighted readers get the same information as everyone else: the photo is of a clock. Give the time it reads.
9:49
